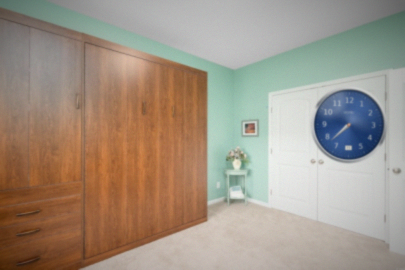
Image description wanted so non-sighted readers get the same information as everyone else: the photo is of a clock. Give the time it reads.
7:38
